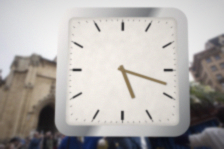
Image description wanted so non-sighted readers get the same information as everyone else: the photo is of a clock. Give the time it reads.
5:18
